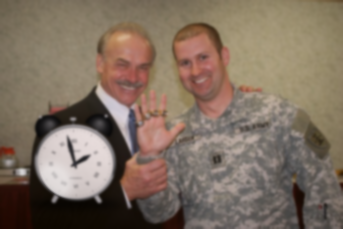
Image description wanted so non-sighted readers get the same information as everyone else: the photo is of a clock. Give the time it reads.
1:58
